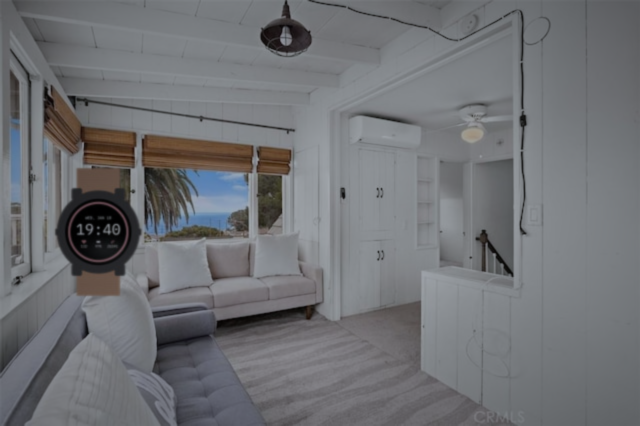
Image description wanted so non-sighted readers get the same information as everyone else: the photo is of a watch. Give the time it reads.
19:40
